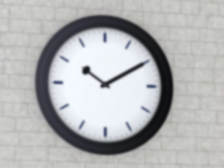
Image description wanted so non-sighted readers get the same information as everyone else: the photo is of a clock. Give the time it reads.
10:10
